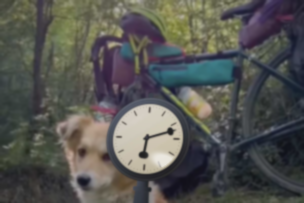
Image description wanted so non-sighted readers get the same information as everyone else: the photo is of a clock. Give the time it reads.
6:12
